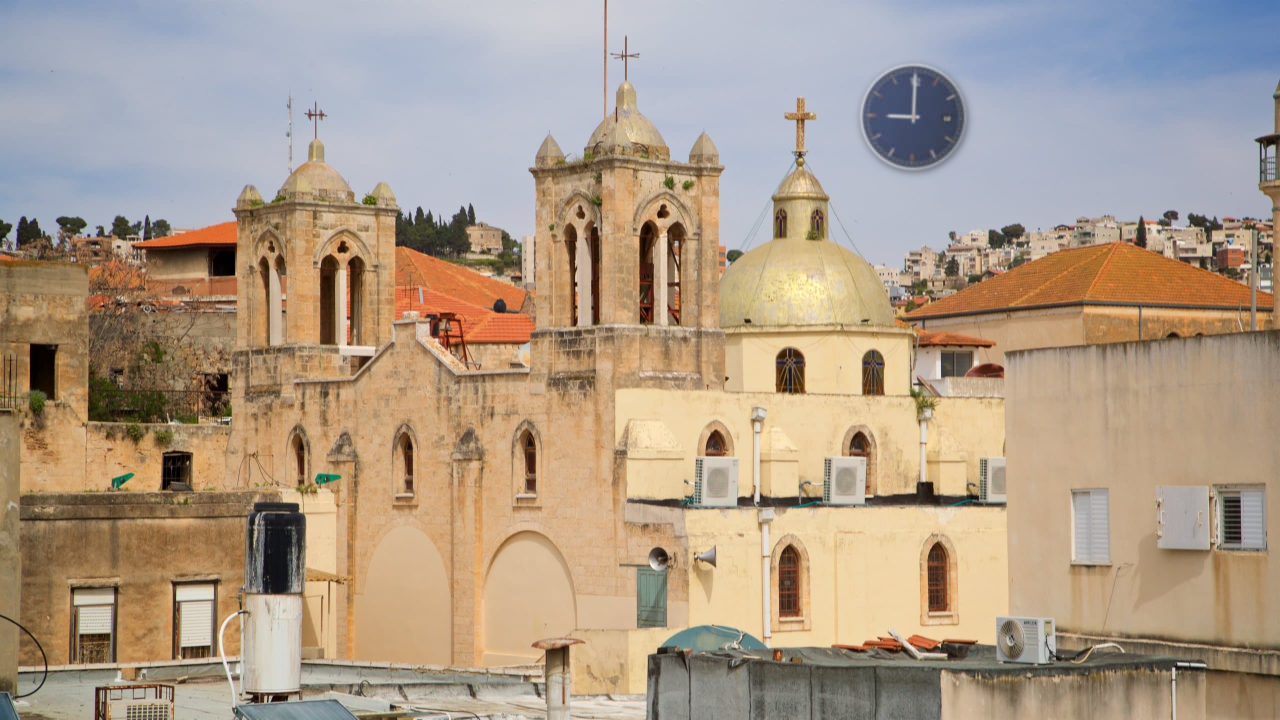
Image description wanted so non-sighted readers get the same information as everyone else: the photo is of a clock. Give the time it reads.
9:00
